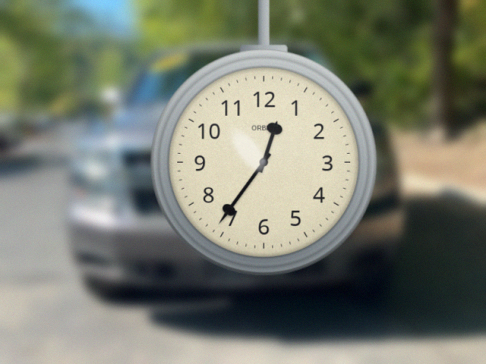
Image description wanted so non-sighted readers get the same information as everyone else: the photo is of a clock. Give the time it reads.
12:36
